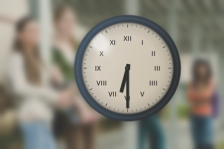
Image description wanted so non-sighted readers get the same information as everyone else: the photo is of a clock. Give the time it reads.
6:30
